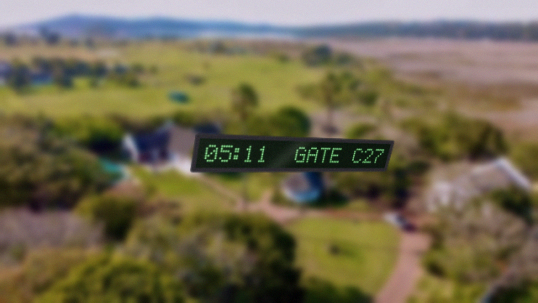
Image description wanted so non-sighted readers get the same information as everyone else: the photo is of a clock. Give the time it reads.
5:11
